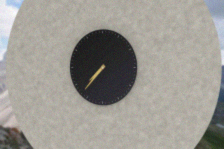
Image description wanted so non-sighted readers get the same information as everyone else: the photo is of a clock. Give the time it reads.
7:37
